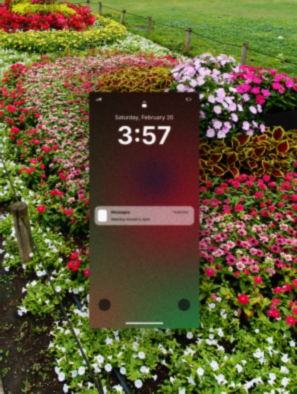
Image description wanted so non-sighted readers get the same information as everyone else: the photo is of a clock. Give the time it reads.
3:57
